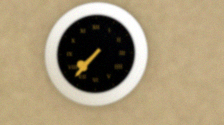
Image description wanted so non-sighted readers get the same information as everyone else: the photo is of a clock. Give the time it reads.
7:37
